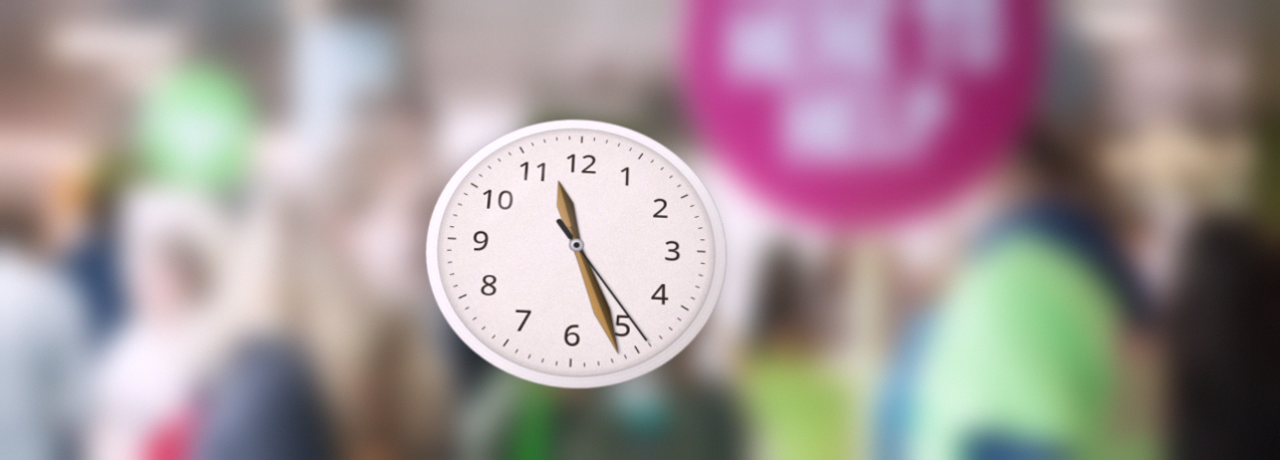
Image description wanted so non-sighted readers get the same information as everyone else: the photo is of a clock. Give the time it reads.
11:26:24
